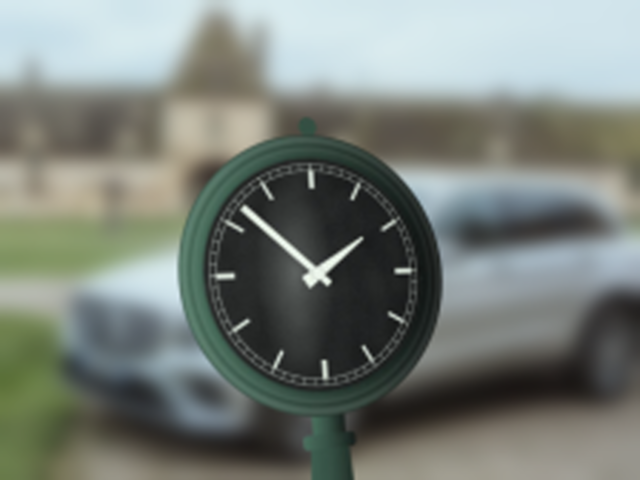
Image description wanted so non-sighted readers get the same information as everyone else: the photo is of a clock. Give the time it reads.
1:52
